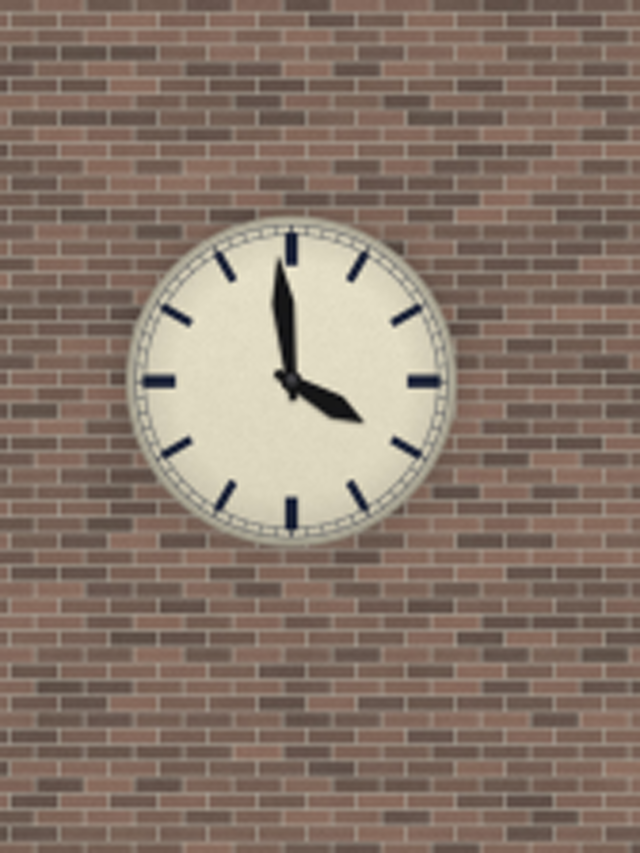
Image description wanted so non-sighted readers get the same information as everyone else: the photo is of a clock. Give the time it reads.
3:59
